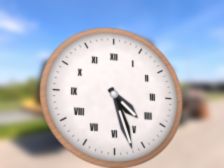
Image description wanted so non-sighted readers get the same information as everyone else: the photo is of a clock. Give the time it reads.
4:27
